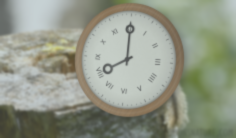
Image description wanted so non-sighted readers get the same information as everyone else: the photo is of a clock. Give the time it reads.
8:00
